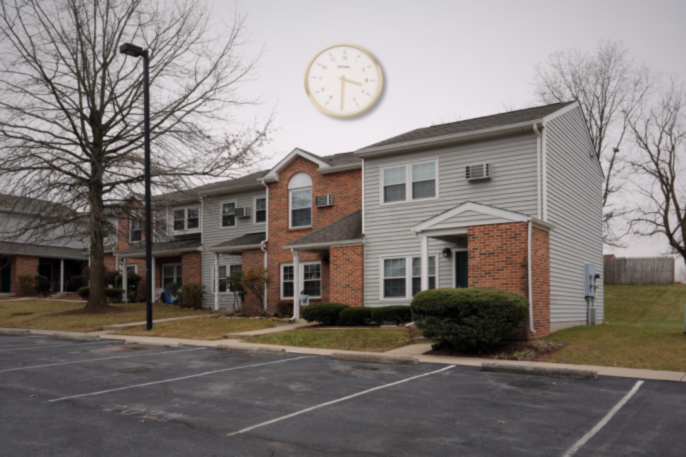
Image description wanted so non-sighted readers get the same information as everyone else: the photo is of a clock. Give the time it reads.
3:30
